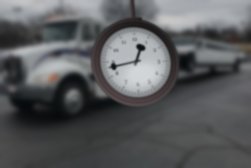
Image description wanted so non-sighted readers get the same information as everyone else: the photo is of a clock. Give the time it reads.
12:43
